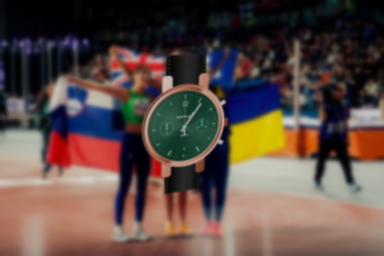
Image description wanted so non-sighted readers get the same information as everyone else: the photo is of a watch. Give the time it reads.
1:06
